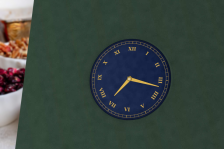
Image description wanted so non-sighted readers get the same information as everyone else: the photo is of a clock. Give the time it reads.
7:17
